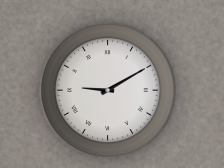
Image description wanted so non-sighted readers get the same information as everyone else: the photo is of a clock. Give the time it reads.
9:10
